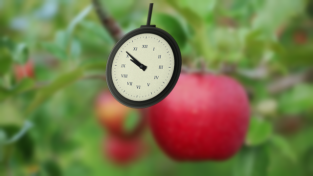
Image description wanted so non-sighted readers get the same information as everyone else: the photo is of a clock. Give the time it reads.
9:51
